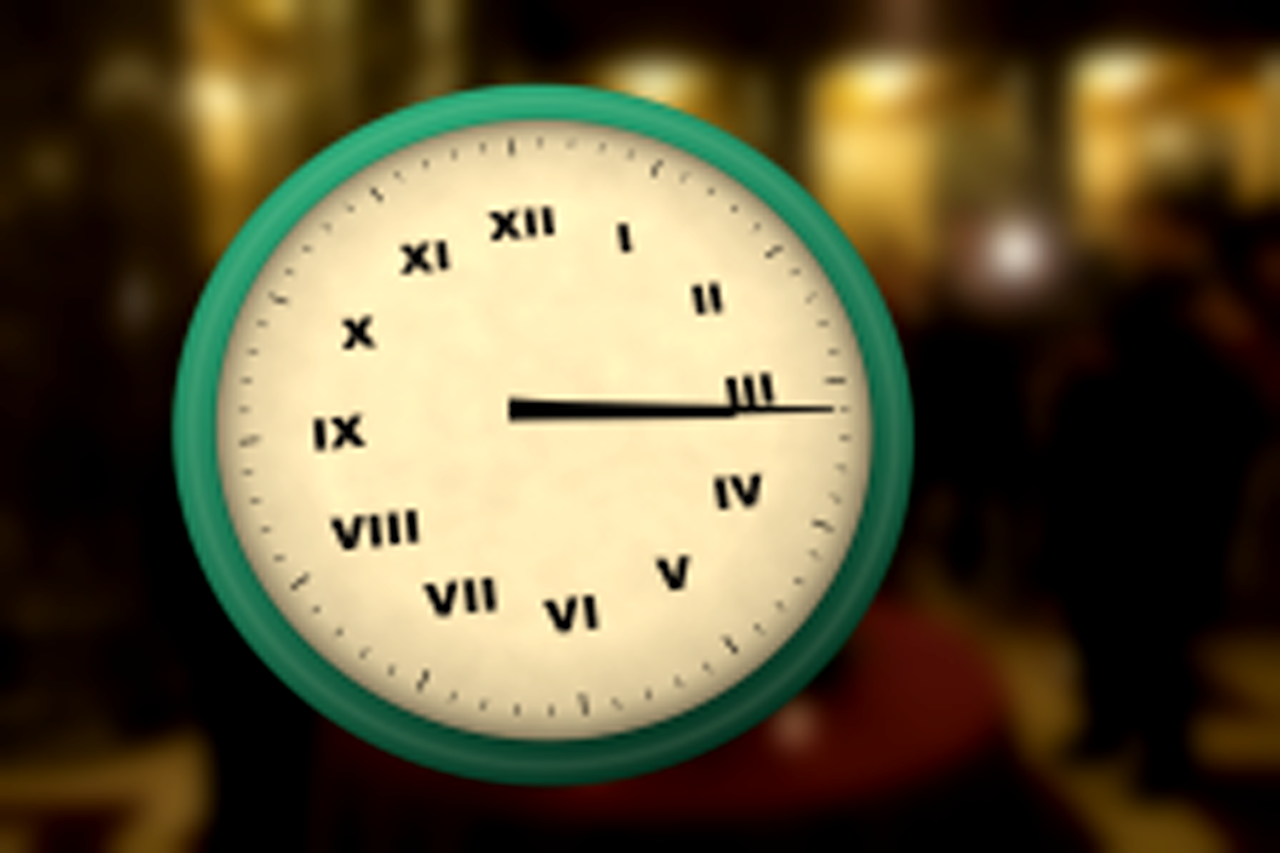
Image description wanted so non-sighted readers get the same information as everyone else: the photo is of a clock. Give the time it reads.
3:16
